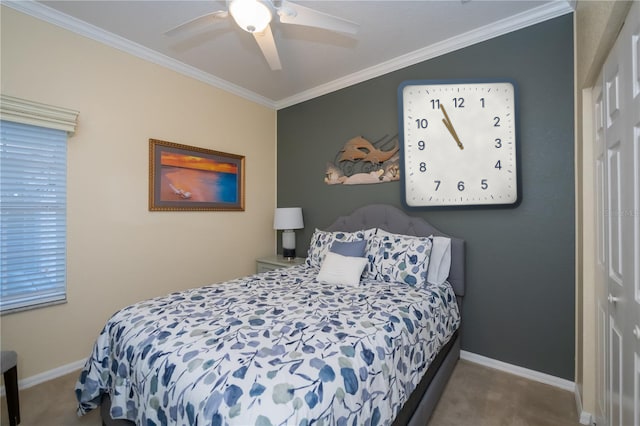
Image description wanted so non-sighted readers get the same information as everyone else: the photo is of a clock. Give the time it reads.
10:56
